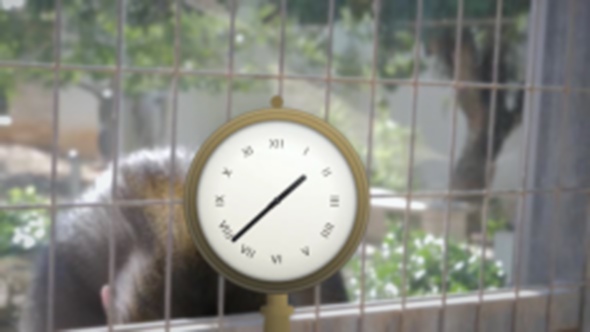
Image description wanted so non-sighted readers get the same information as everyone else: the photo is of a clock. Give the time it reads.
1:38
